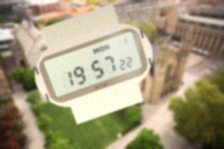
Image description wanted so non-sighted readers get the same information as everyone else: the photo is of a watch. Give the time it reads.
19:57:22
